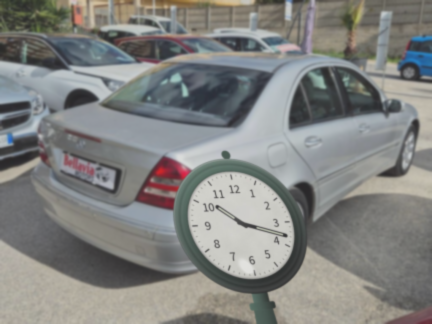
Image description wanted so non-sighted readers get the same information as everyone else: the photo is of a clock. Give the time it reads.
10:18
